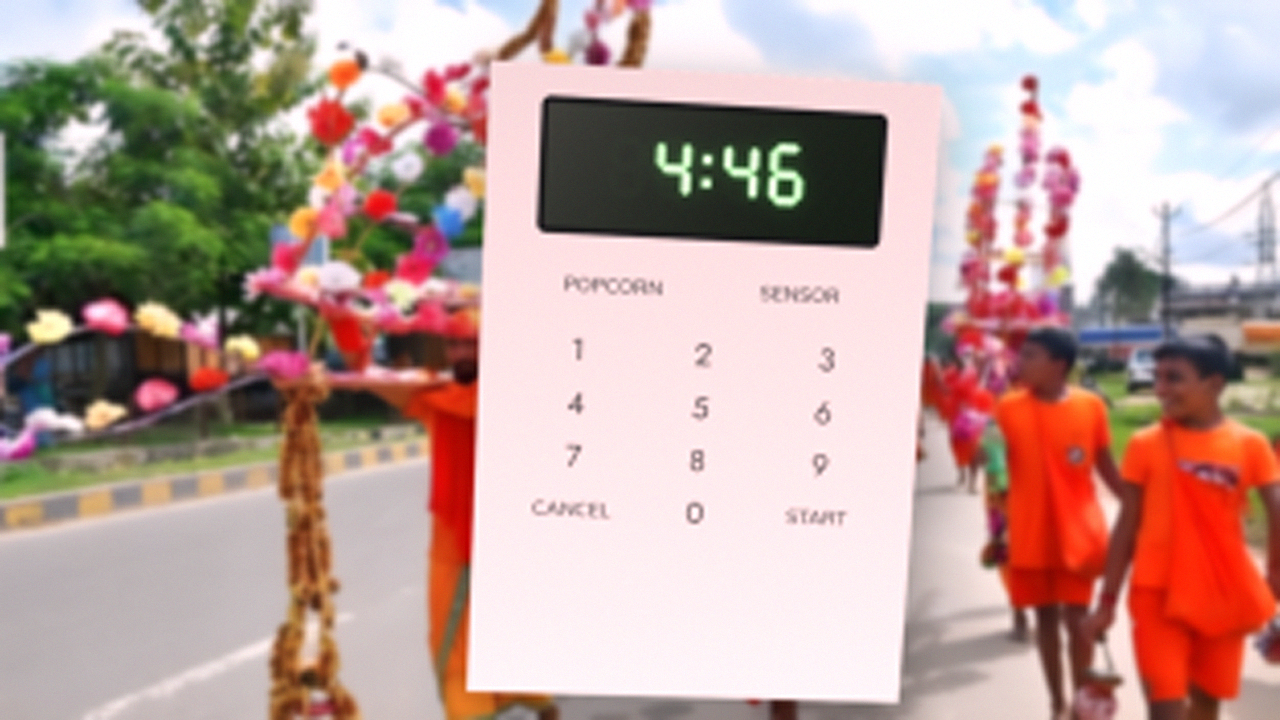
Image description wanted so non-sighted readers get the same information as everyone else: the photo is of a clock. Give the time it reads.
4:46
